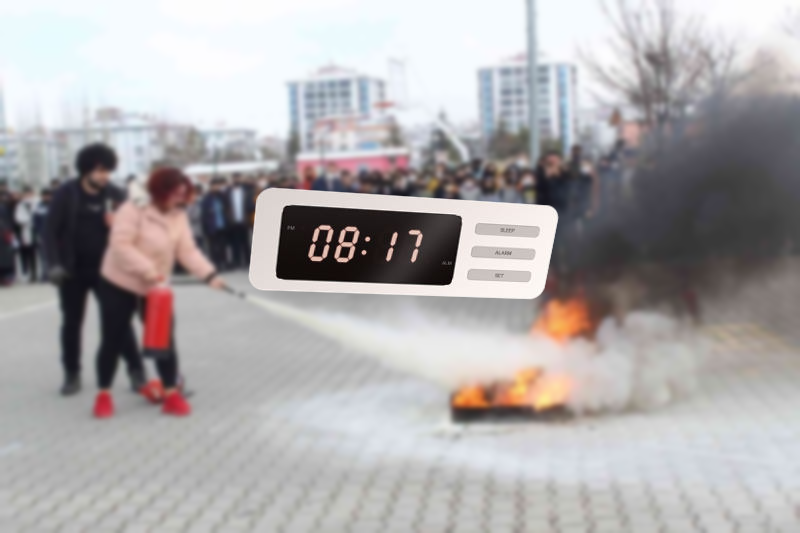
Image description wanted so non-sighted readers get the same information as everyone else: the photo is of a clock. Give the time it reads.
8:17
